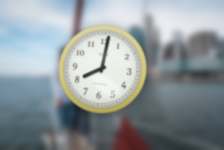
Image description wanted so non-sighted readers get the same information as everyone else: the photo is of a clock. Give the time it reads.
8:01
